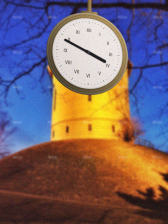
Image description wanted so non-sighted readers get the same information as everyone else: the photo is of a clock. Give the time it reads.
3:49
